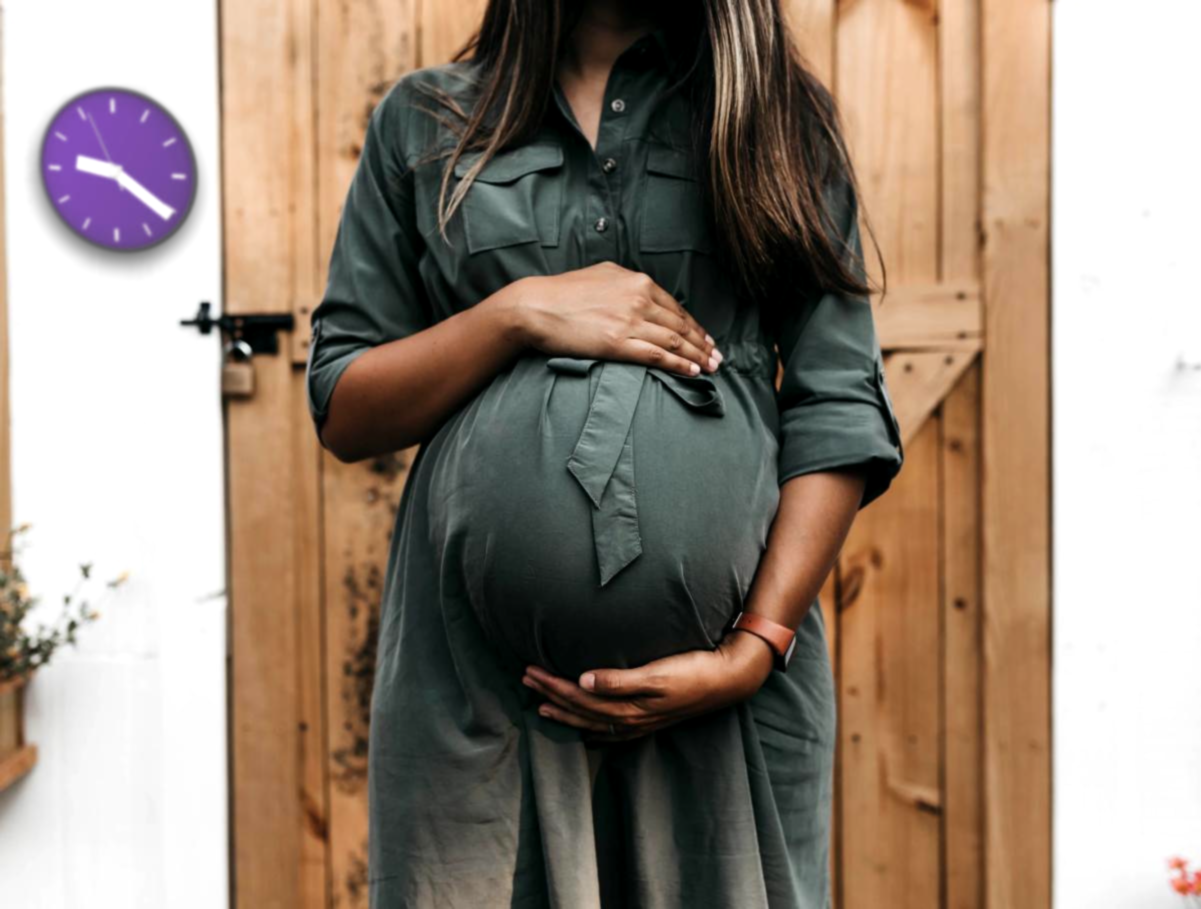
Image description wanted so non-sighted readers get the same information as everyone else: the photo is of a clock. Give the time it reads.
9:20:56
